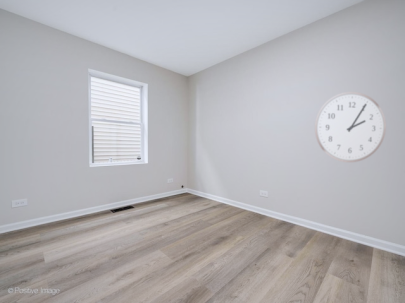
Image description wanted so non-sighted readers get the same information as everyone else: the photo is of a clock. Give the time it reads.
2:05
